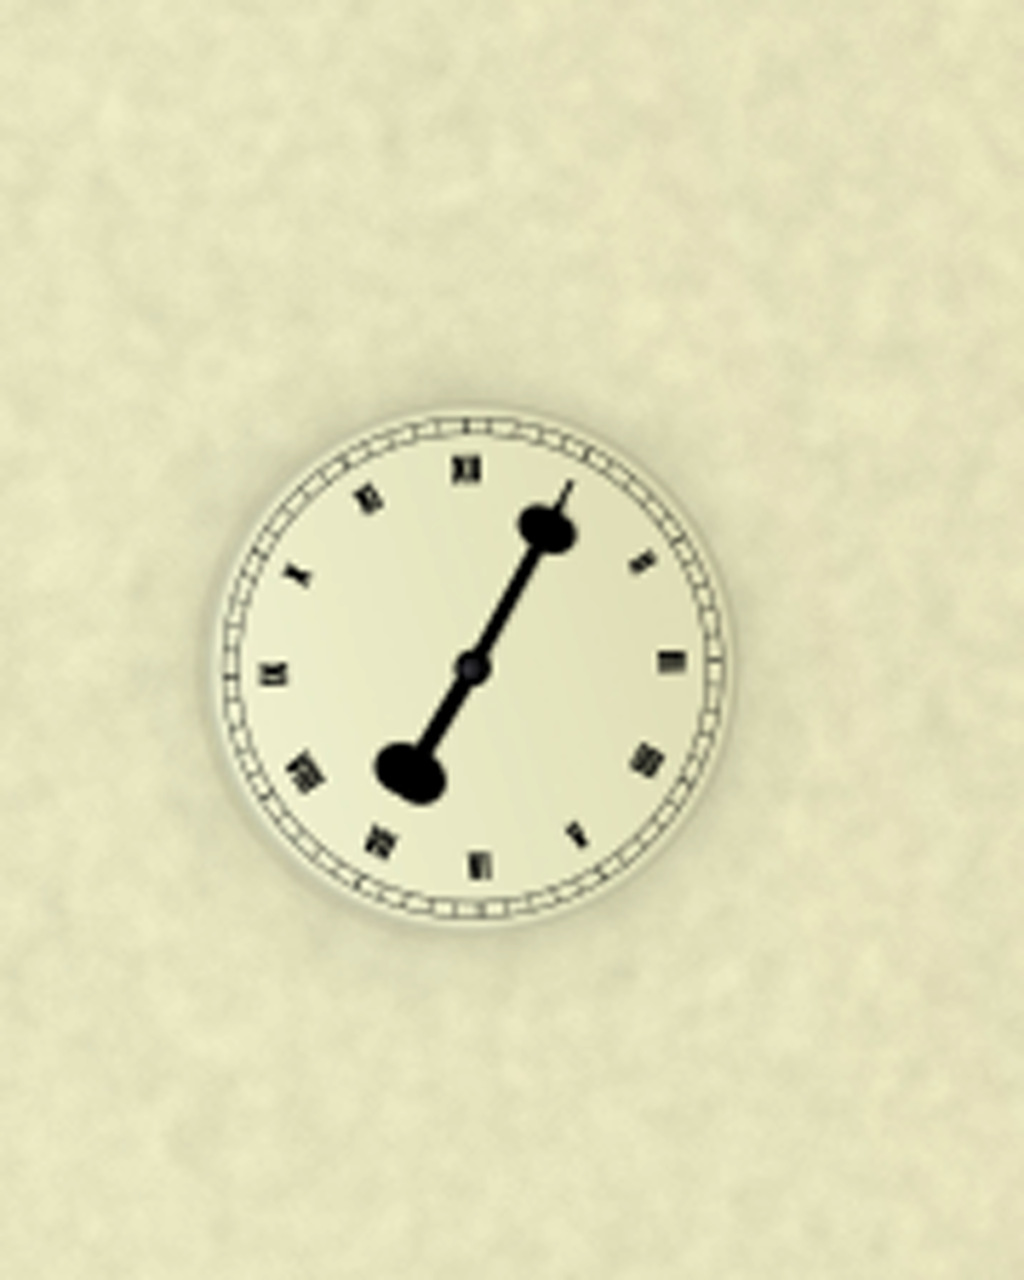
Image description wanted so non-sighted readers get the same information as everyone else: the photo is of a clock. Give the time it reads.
7:05
